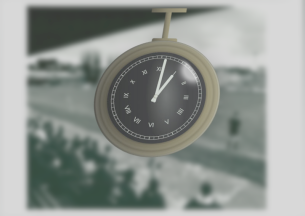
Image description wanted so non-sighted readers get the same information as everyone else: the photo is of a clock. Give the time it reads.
1:01
